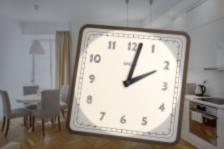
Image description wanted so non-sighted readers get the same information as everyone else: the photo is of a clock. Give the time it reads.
2:02
